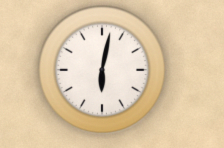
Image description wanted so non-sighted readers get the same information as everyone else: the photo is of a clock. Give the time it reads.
6:02
